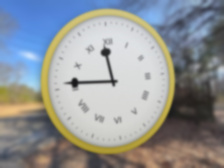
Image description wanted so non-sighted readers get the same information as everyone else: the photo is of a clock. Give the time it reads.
11:46
